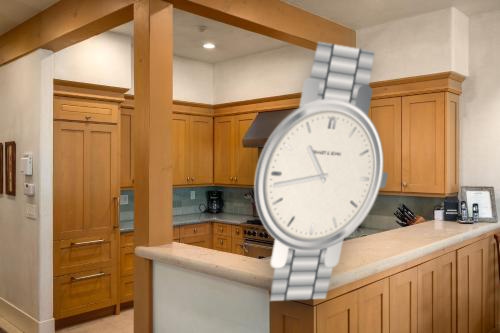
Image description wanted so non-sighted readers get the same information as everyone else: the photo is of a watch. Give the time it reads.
10:43
